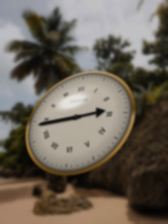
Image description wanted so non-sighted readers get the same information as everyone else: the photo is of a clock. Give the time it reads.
2:44
